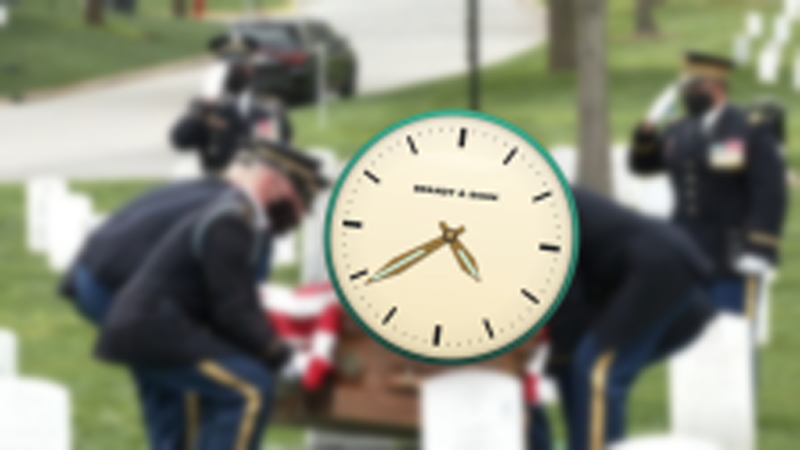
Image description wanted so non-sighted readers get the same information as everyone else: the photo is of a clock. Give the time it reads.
4:39
